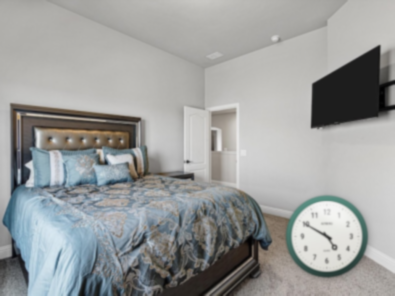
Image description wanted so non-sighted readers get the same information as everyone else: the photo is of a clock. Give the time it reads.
4:50
